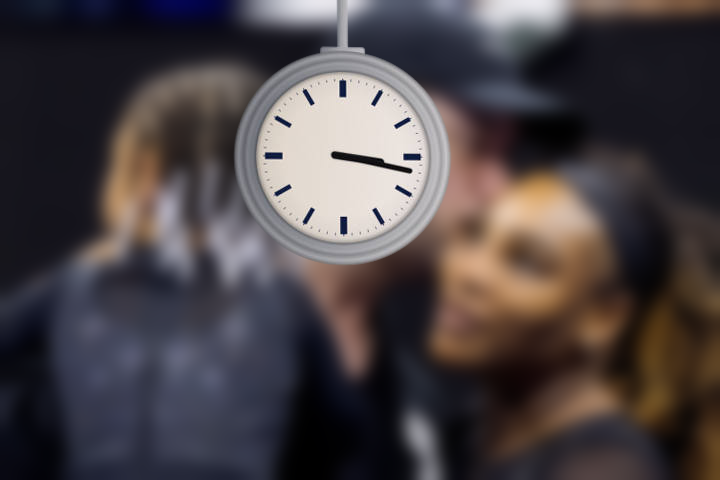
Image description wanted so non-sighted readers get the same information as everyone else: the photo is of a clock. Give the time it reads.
3:17
